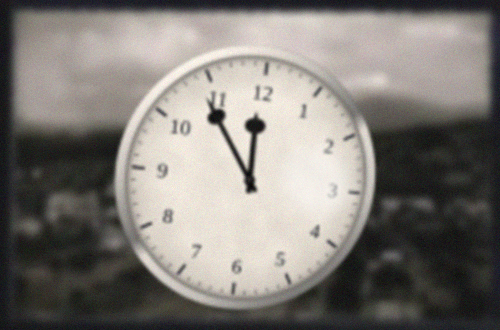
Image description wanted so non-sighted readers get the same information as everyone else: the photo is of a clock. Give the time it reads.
11:54
